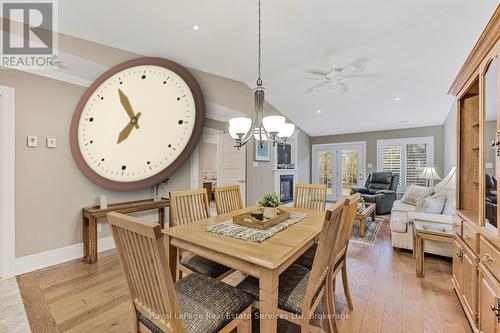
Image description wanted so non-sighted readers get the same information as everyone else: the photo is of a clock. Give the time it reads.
6:54
